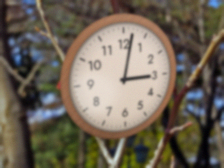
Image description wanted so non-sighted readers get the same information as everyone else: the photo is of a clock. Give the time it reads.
3:02
